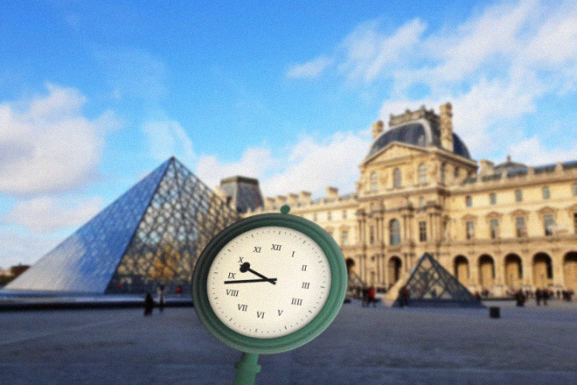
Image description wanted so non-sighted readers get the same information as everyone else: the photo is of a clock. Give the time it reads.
9:43
